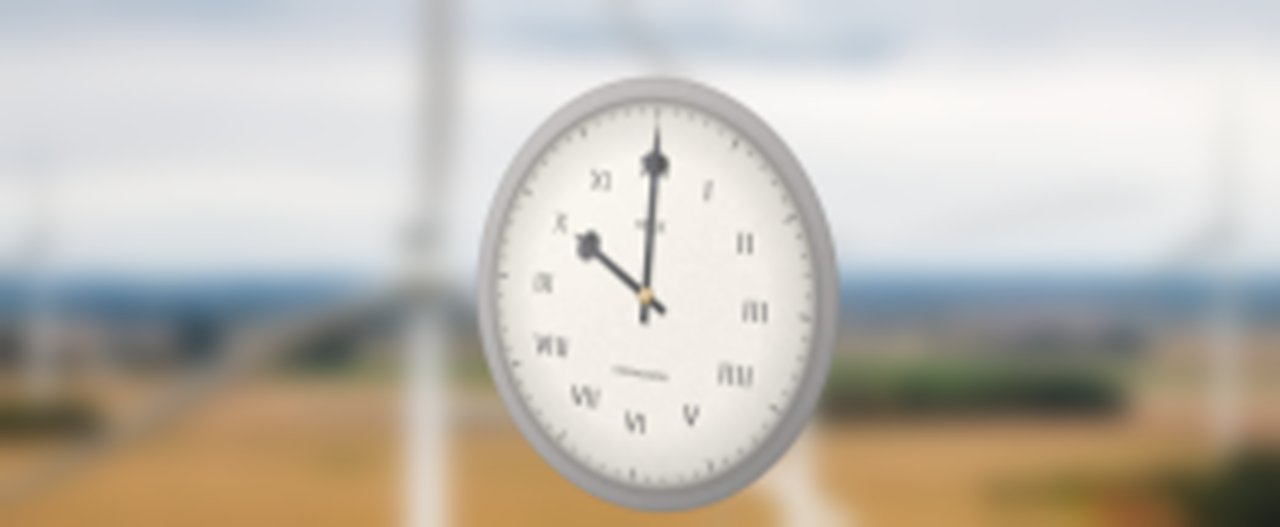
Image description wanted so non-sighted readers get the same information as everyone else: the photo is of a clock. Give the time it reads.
10:00
